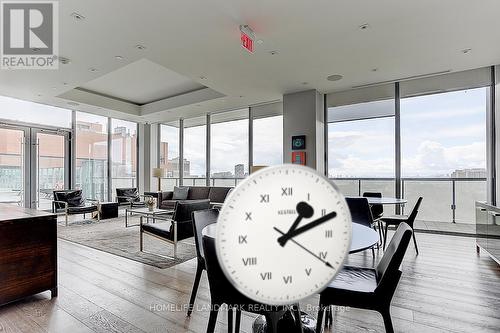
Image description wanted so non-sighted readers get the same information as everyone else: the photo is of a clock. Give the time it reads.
1:11:21
